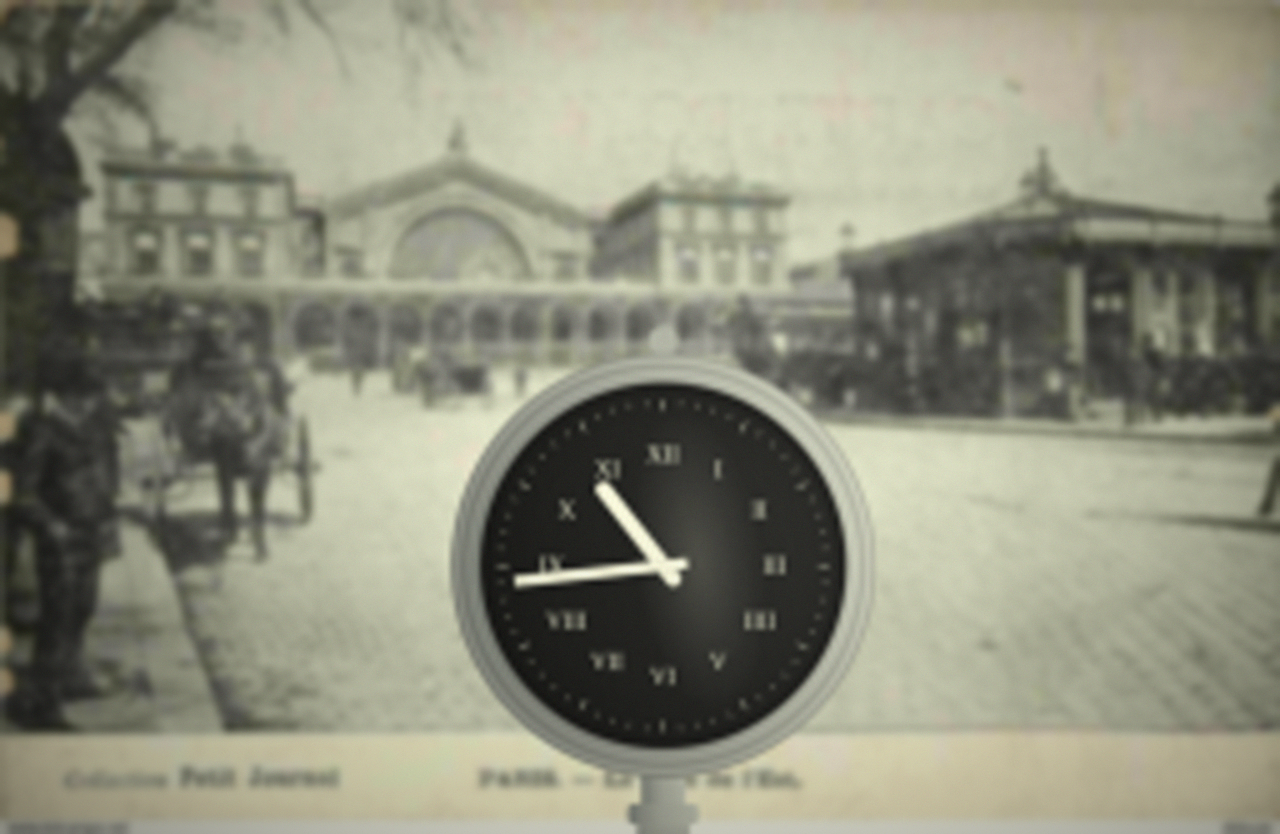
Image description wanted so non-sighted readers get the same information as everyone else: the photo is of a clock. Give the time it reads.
10:44
